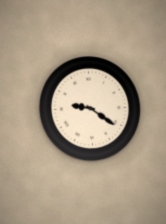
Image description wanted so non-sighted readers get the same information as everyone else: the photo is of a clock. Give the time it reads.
9:21
